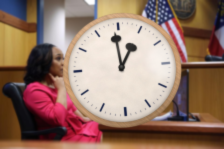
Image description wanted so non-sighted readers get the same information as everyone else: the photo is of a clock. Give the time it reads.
12:59
